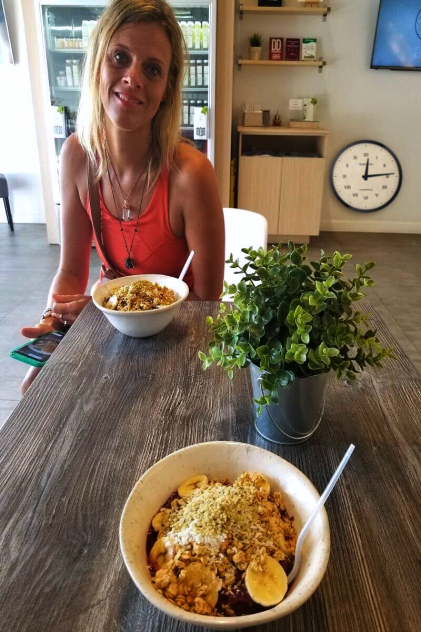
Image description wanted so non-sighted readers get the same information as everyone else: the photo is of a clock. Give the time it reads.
12:14
